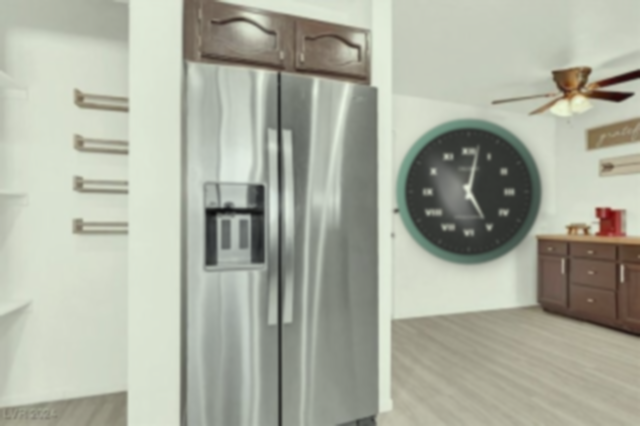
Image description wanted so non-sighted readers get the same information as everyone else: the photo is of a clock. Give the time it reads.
5:02
